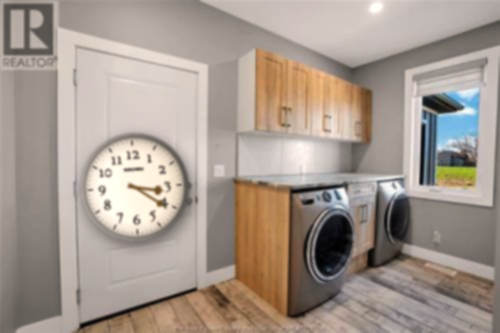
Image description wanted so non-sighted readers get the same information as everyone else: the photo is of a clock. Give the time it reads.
3:21
